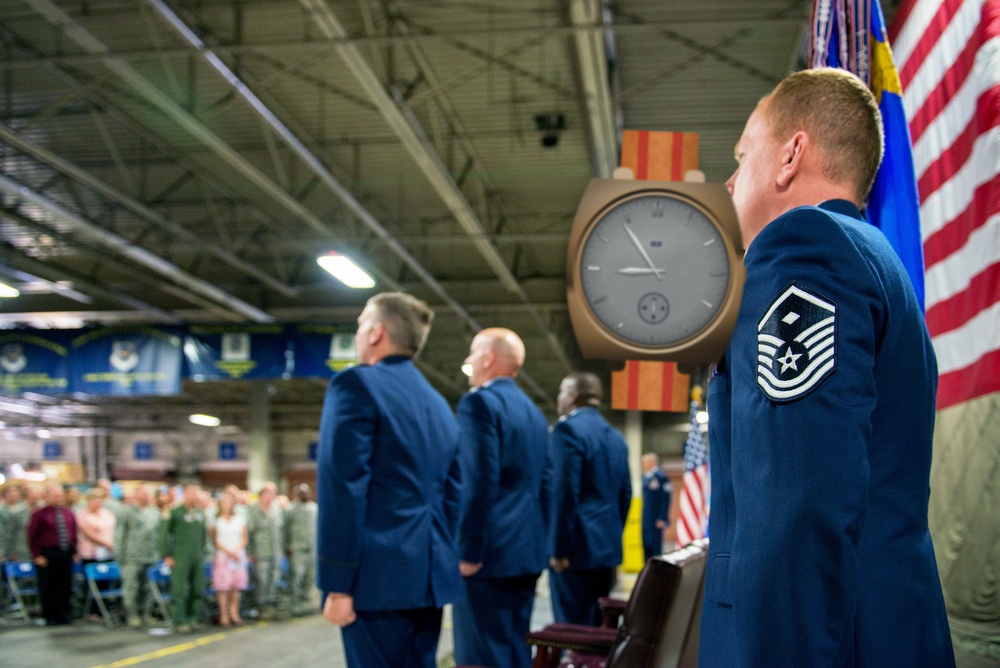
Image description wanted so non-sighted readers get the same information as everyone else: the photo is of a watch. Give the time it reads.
8:54
